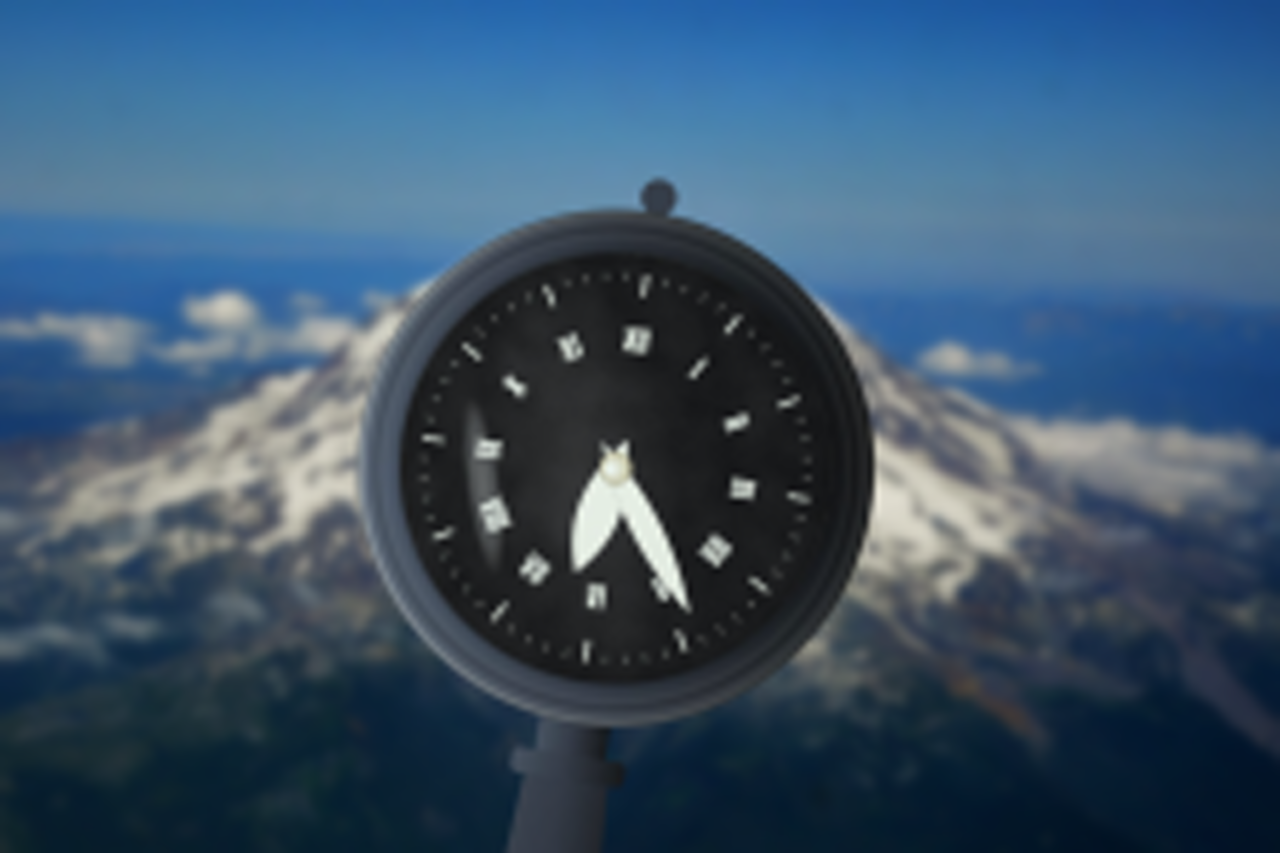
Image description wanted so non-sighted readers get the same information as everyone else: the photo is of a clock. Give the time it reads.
6:24
